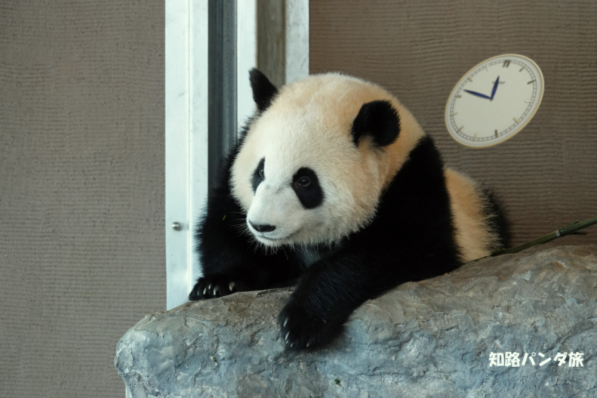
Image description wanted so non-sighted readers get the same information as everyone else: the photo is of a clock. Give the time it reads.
11:47
